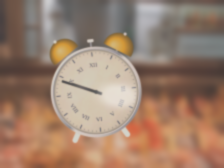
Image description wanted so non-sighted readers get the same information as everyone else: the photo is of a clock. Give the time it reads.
9:49
